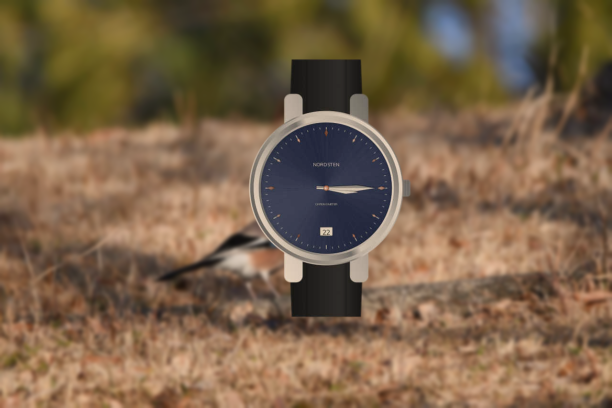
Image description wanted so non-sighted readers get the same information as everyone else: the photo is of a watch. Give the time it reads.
3:15
